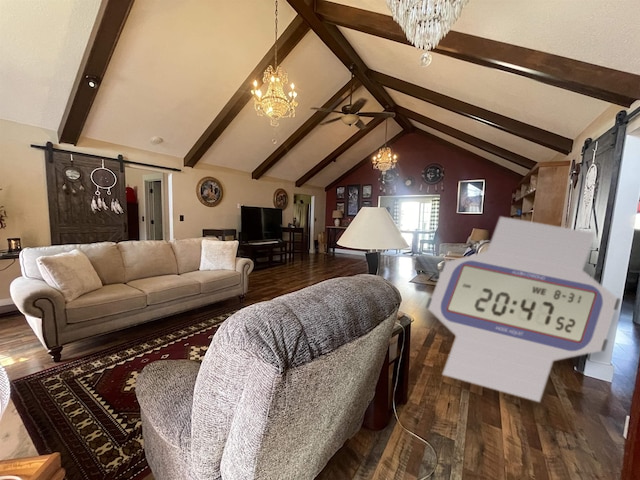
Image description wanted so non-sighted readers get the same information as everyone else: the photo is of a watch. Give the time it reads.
20:47:52
